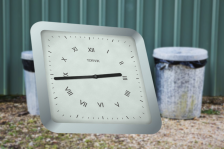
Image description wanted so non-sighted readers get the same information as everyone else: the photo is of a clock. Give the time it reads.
2:44
